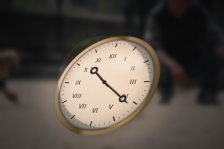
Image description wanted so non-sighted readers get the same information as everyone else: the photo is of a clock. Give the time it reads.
10:21
